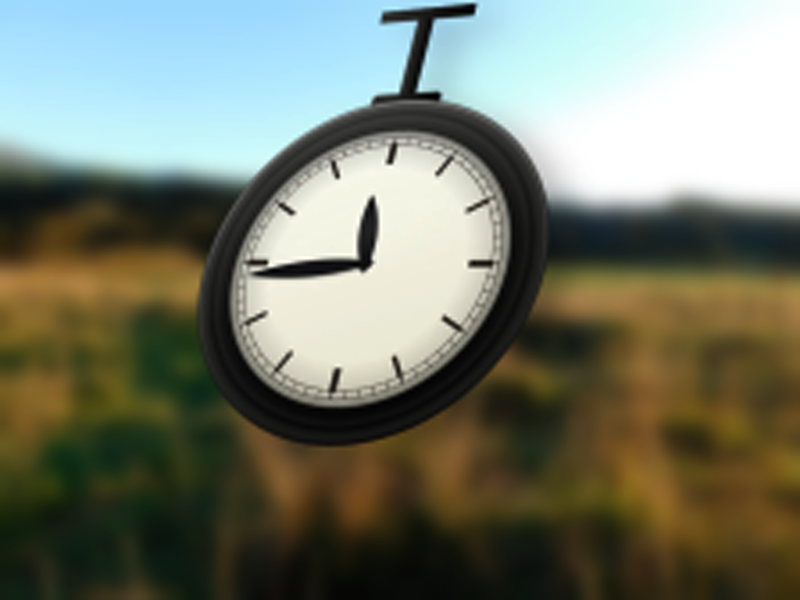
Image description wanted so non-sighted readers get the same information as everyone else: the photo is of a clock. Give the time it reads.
11:44
